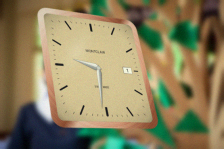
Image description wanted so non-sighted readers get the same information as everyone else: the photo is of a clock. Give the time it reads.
9:31
